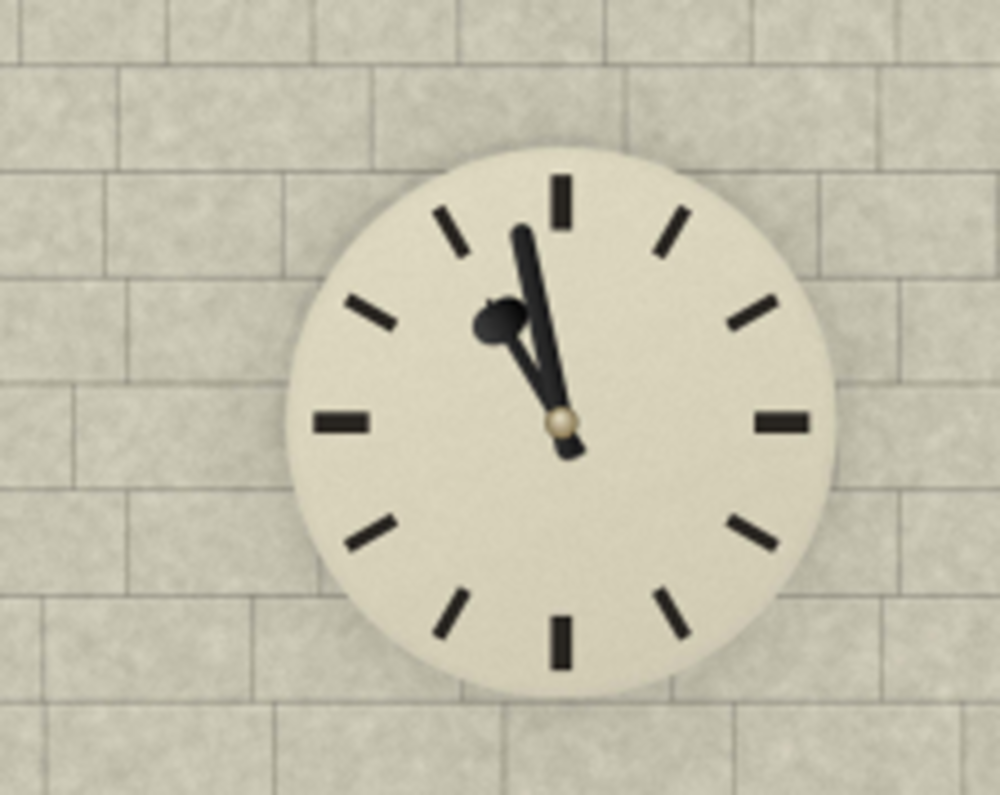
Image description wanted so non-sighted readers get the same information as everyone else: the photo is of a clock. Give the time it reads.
10:58
